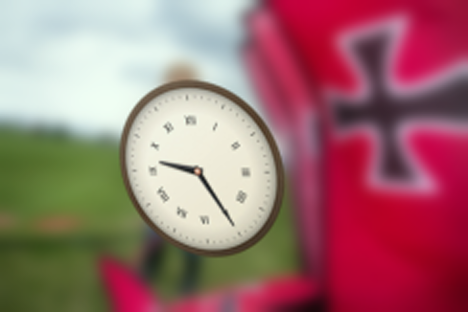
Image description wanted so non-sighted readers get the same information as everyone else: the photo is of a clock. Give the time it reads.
9:25
